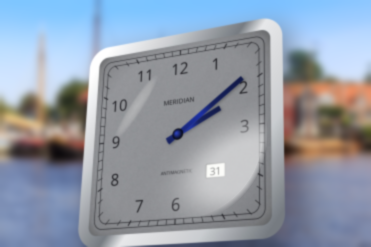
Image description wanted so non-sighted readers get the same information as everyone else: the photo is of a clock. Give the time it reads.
2:09
